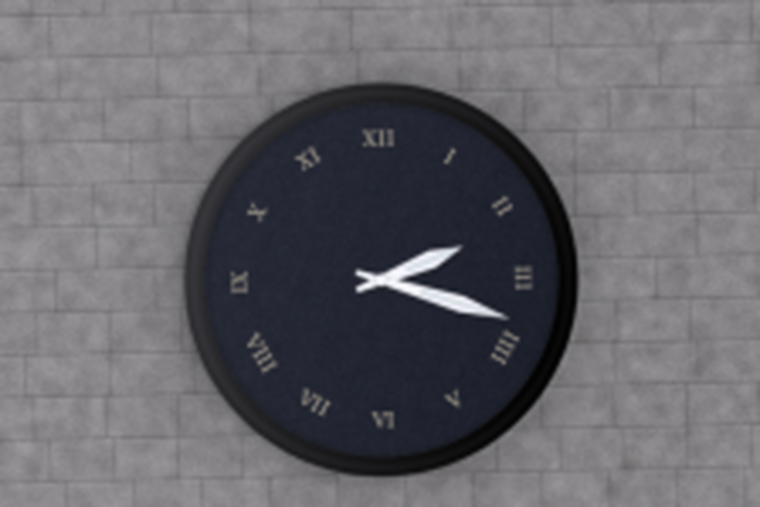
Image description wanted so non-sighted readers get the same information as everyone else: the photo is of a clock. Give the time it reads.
2:18
